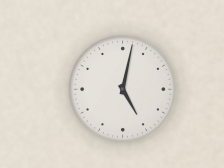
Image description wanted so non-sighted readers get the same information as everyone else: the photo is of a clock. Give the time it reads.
5:02
